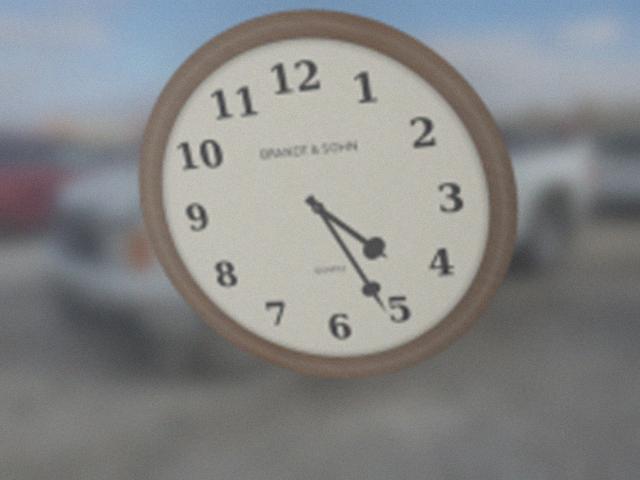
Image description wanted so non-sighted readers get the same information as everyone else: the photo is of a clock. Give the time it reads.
4:26
